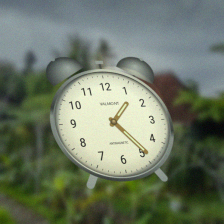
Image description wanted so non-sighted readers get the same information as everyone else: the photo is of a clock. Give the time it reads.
1:24
